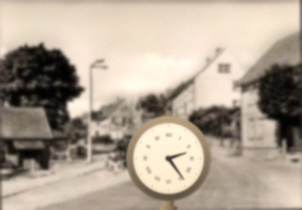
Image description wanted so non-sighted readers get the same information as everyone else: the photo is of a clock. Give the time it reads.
2:24
